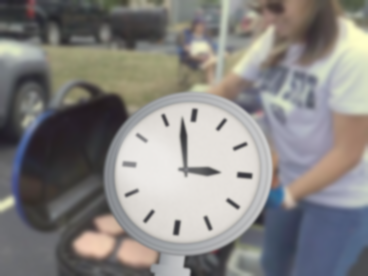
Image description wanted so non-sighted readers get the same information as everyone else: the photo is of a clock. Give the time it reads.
2:58
